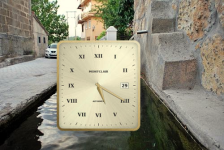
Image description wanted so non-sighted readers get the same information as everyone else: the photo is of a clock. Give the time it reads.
5:20
